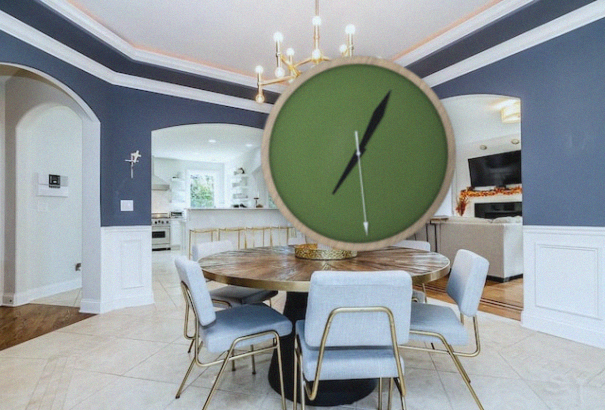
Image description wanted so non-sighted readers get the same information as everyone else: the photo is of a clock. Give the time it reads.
7:04:29
